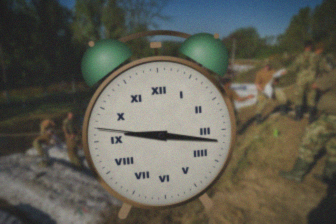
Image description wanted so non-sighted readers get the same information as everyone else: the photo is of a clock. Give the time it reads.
9:16:47
